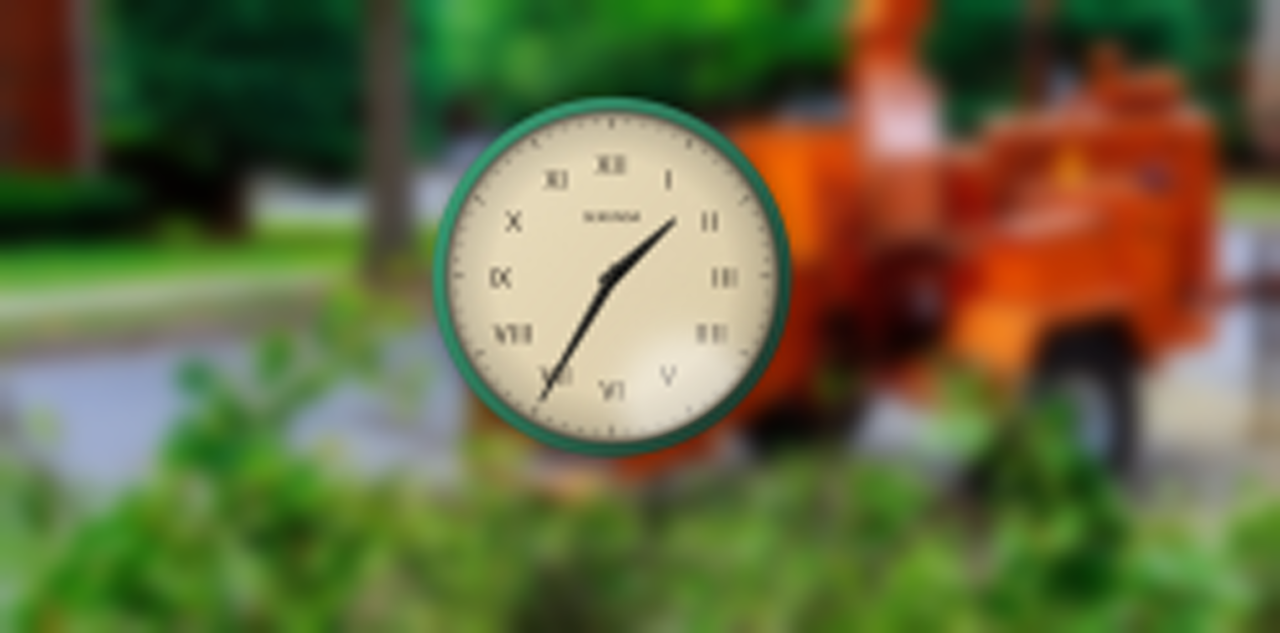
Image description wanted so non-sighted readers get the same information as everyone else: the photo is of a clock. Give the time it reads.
1:35
